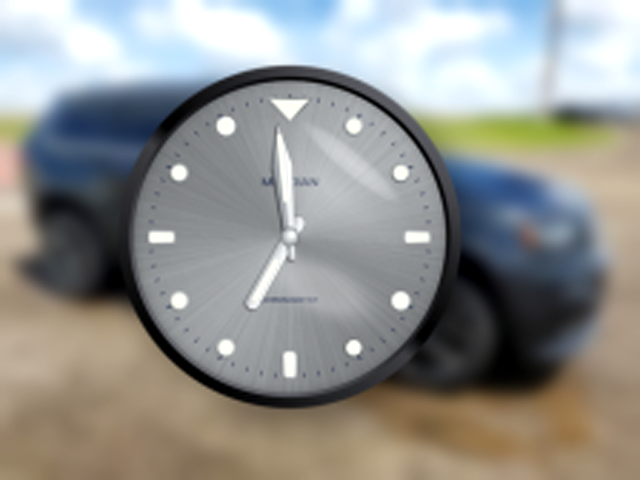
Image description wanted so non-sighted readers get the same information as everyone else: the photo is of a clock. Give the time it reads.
6:59
